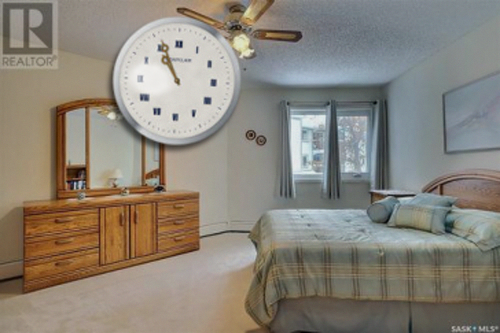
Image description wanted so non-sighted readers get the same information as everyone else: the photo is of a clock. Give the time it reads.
10:56
